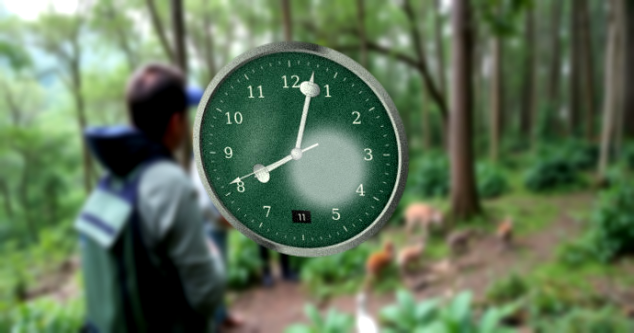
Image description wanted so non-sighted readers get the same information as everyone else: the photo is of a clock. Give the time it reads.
8:02:41
